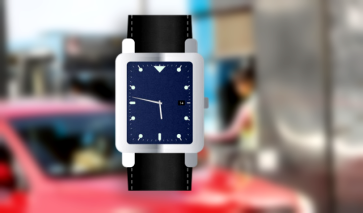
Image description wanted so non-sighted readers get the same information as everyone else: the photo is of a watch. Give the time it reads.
5:47
